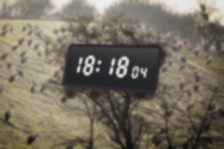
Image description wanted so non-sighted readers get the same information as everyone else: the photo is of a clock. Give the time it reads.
18:18:04
